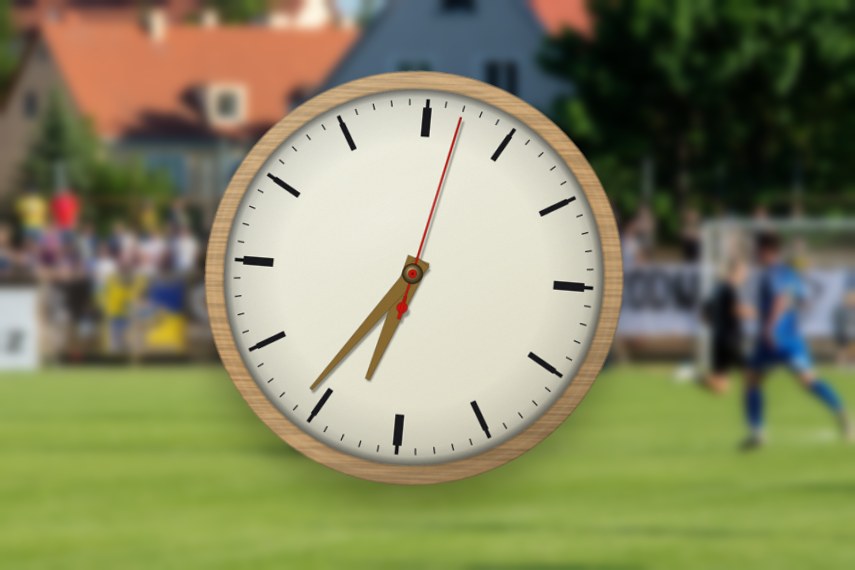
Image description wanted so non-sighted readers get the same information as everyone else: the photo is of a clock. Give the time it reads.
6:36:02
